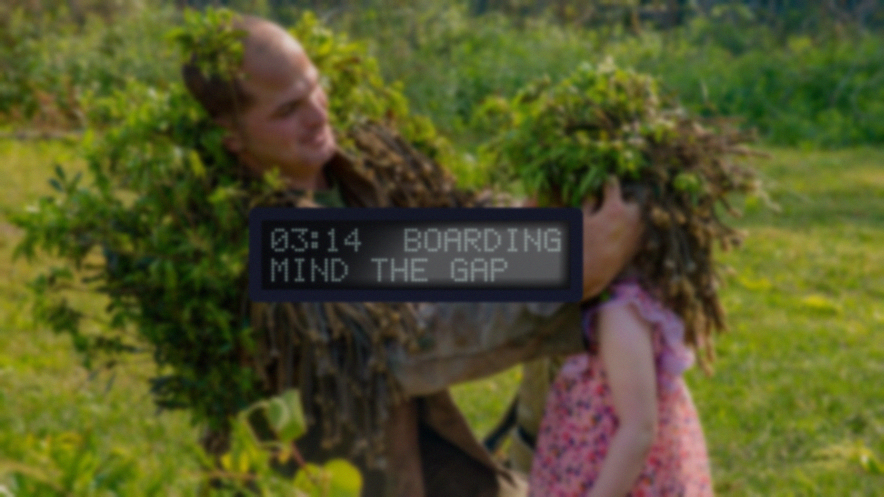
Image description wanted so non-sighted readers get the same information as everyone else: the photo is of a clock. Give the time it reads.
3:14
